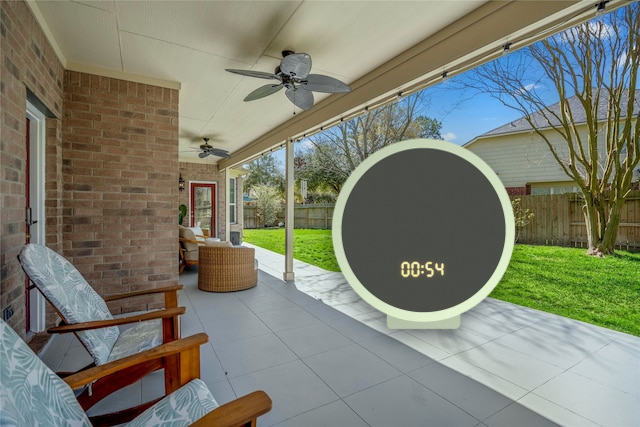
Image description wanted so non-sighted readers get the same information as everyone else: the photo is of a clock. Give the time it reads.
0:54
